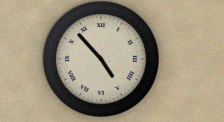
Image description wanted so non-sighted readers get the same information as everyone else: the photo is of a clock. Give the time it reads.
4:53
